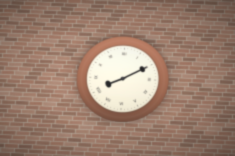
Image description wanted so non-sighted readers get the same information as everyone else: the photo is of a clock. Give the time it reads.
8:10
